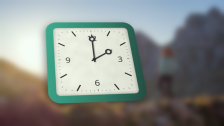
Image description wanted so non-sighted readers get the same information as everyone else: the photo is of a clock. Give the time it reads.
2:00
